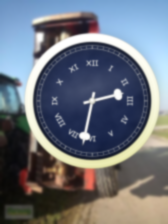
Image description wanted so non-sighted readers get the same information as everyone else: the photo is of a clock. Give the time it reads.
2:32
